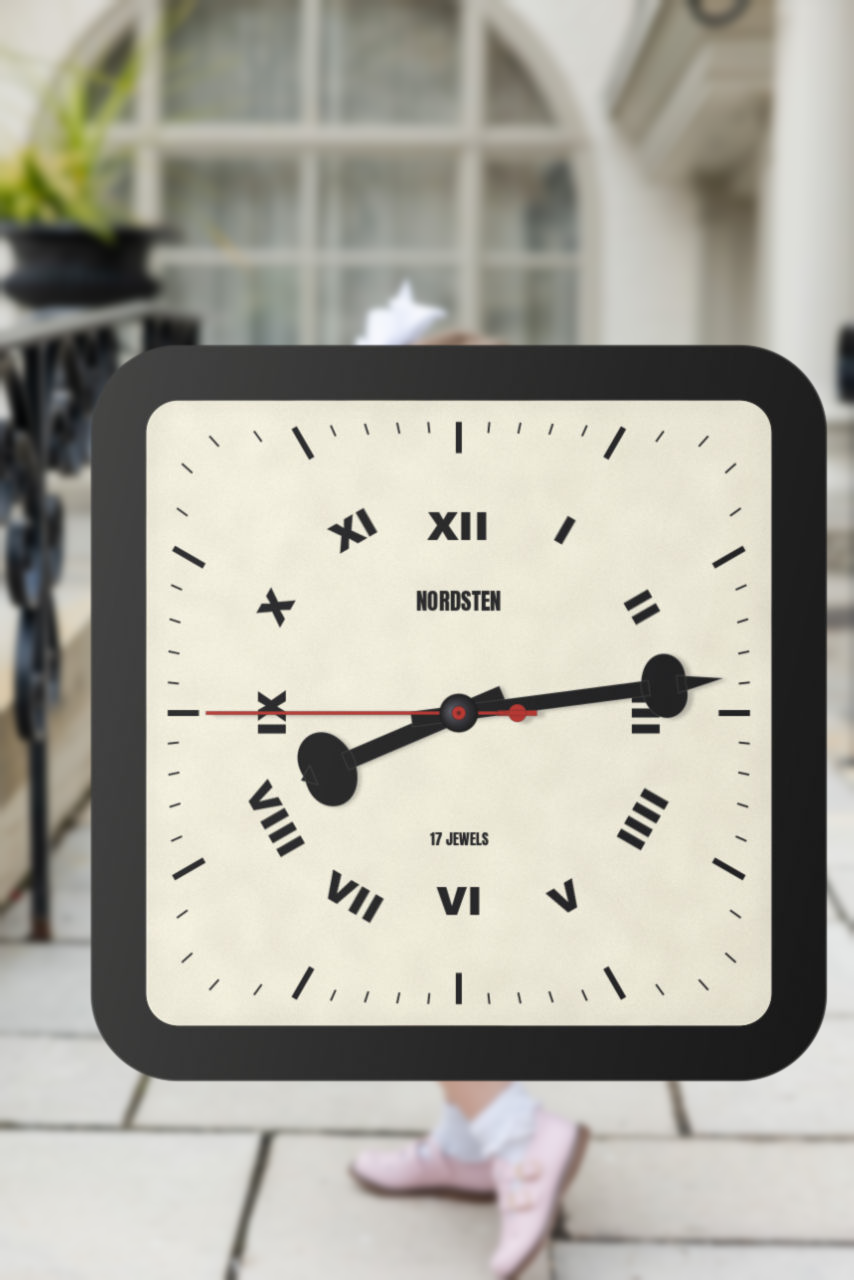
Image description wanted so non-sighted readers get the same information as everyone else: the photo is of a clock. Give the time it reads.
8:13:45
